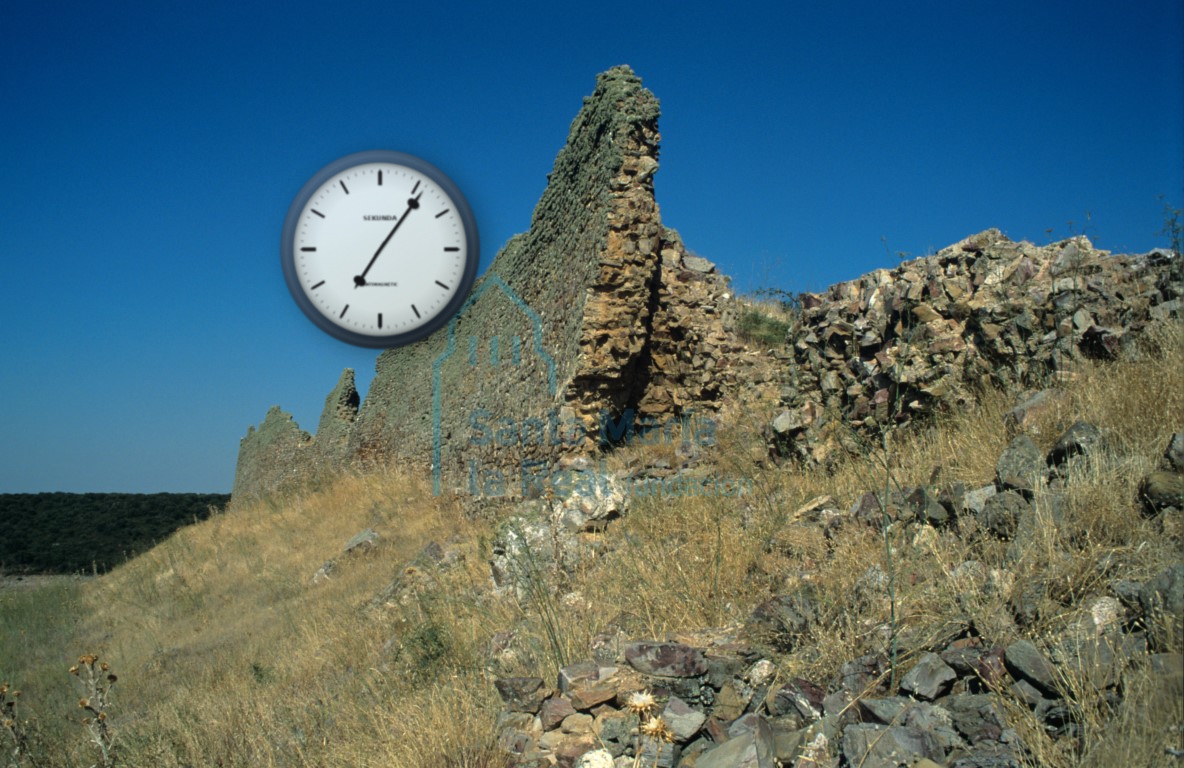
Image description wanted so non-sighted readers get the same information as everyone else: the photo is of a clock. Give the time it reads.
7:06
